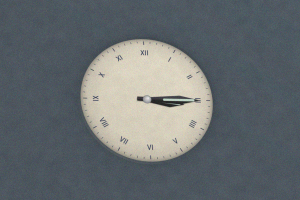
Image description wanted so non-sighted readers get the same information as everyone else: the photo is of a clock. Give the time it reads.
3:15
